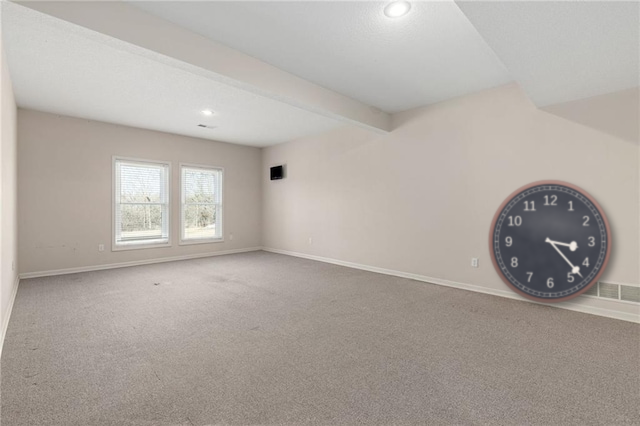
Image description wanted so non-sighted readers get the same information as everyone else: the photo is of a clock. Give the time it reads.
3:23
